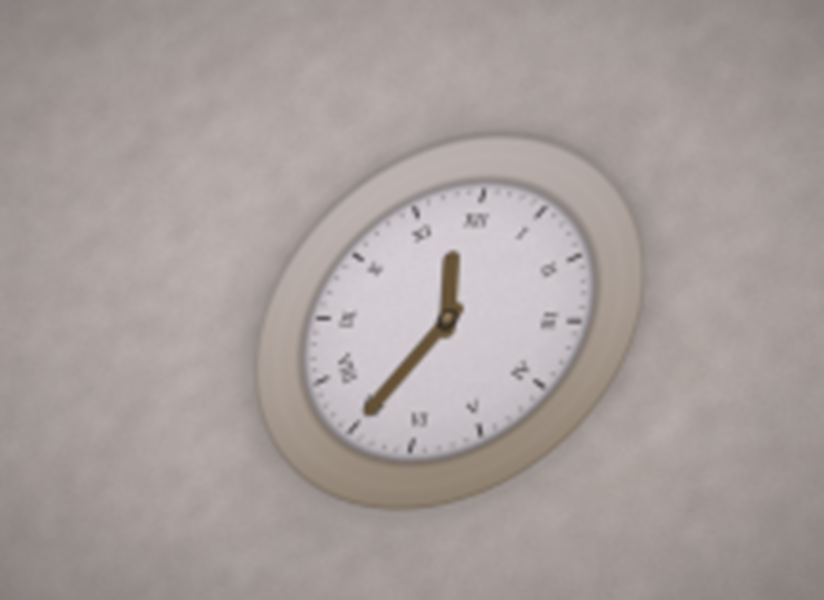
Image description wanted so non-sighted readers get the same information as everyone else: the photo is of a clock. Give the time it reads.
11:35
